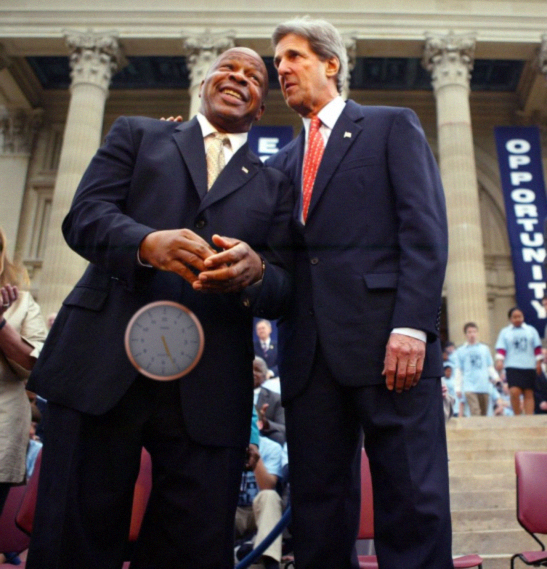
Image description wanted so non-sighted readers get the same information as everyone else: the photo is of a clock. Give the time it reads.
5:26
